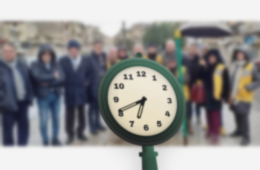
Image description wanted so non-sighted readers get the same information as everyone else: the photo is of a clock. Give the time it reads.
6:41
